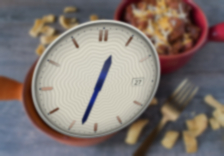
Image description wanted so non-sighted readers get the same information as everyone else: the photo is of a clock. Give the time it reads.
12:33
